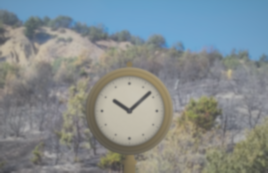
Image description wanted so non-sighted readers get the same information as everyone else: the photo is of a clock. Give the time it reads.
10:08
